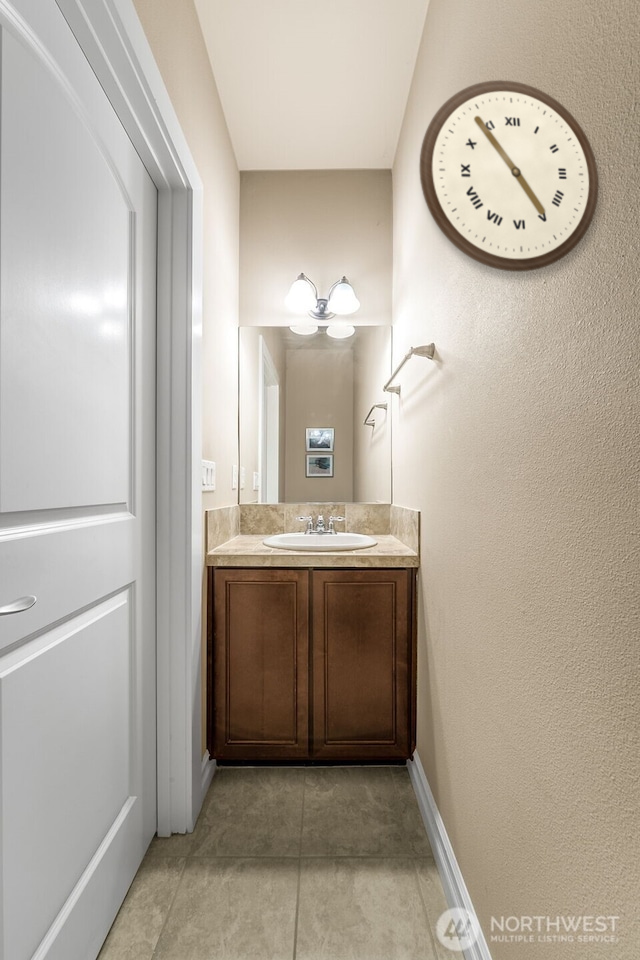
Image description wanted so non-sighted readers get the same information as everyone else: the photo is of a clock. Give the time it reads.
4:54
